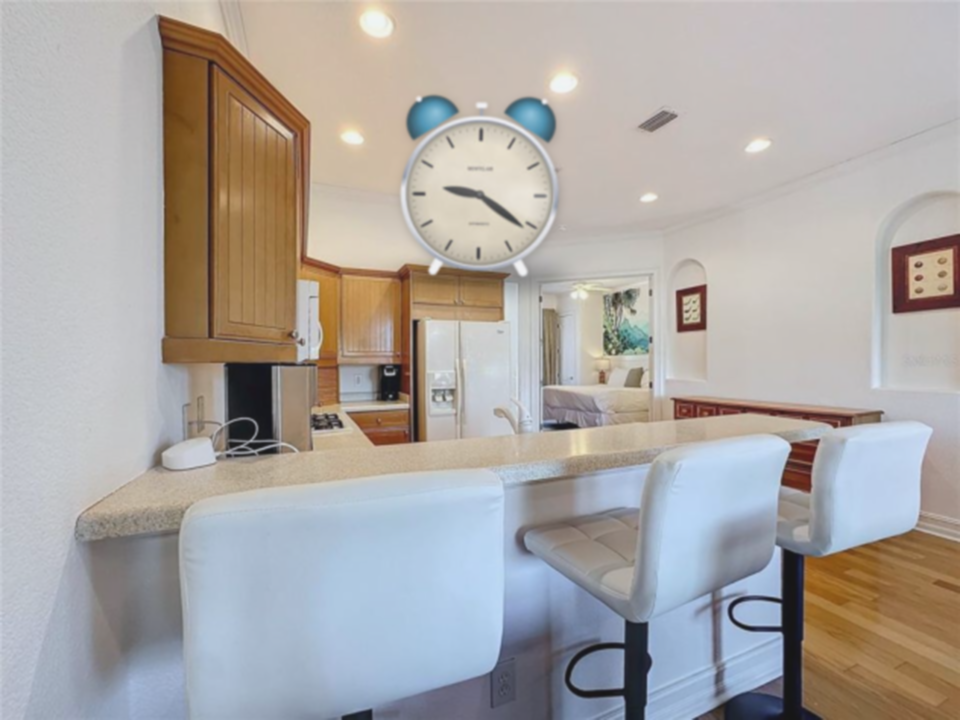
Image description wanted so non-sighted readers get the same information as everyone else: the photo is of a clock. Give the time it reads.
9:21
